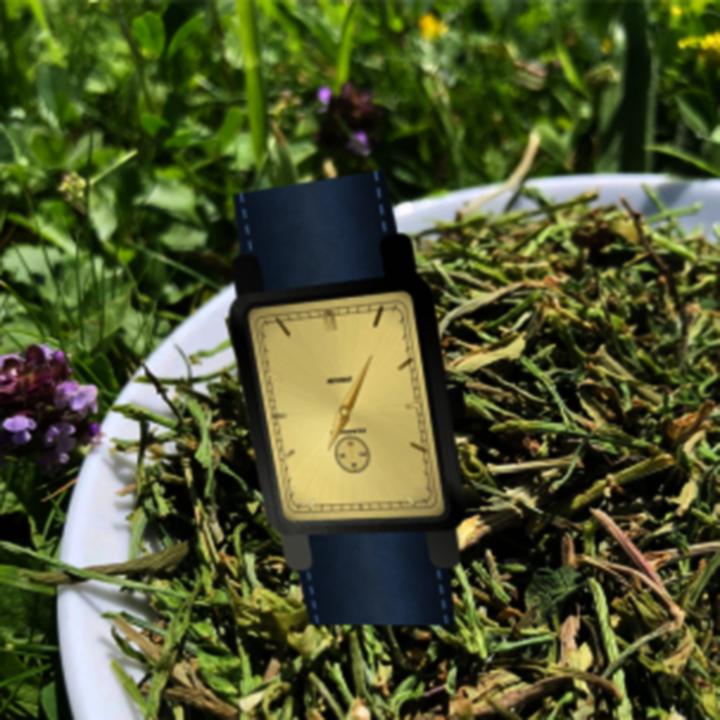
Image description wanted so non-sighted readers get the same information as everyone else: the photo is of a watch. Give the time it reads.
7:06
